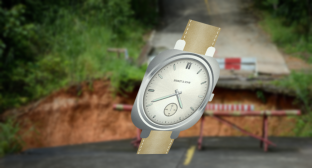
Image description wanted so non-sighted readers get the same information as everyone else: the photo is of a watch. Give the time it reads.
4:41
